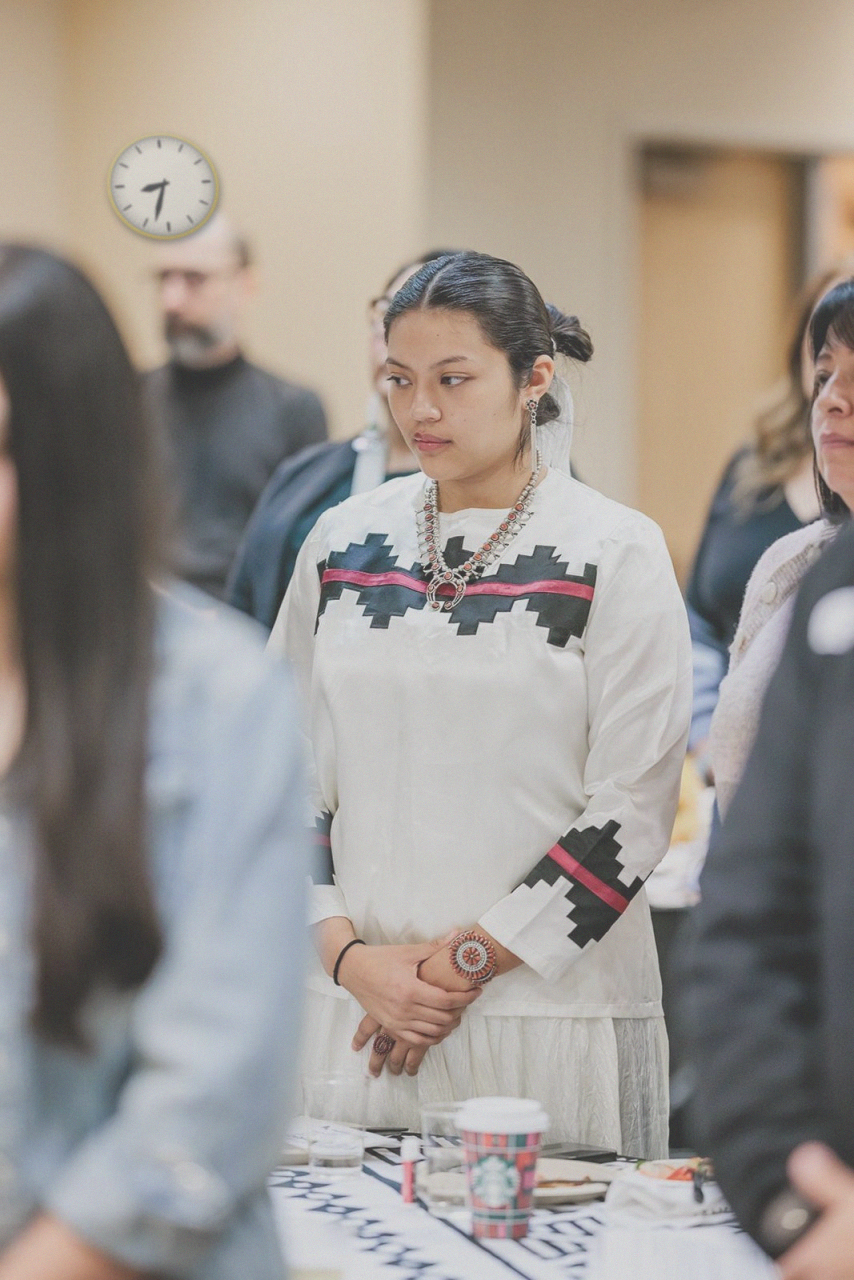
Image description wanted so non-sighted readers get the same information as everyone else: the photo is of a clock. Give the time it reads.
8:33
